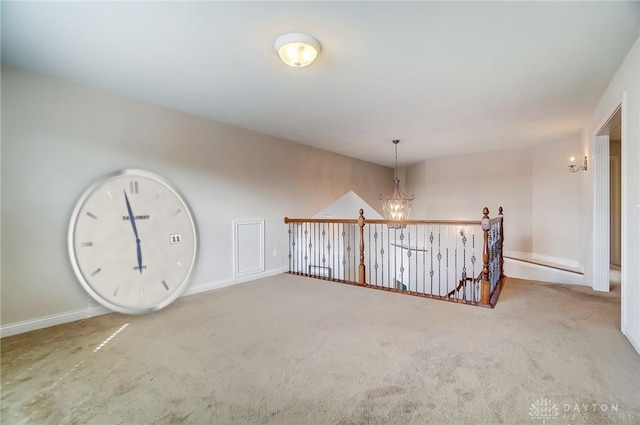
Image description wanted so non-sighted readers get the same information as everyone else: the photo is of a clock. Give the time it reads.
5:58
